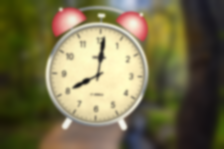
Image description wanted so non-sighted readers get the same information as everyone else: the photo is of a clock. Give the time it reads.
8:01
